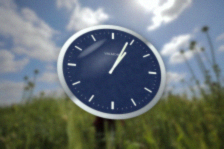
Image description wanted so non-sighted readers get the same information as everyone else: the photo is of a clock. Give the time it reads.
1:04
